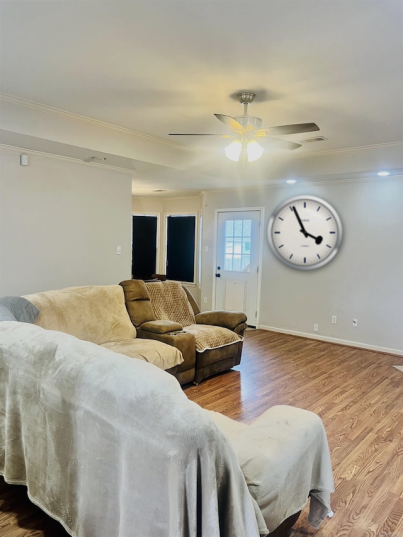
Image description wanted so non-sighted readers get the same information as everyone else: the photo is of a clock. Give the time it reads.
3:56
